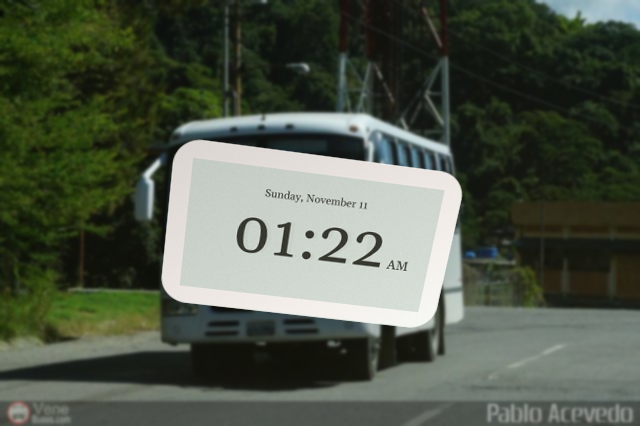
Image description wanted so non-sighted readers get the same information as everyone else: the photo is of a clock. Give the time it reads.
1:22
